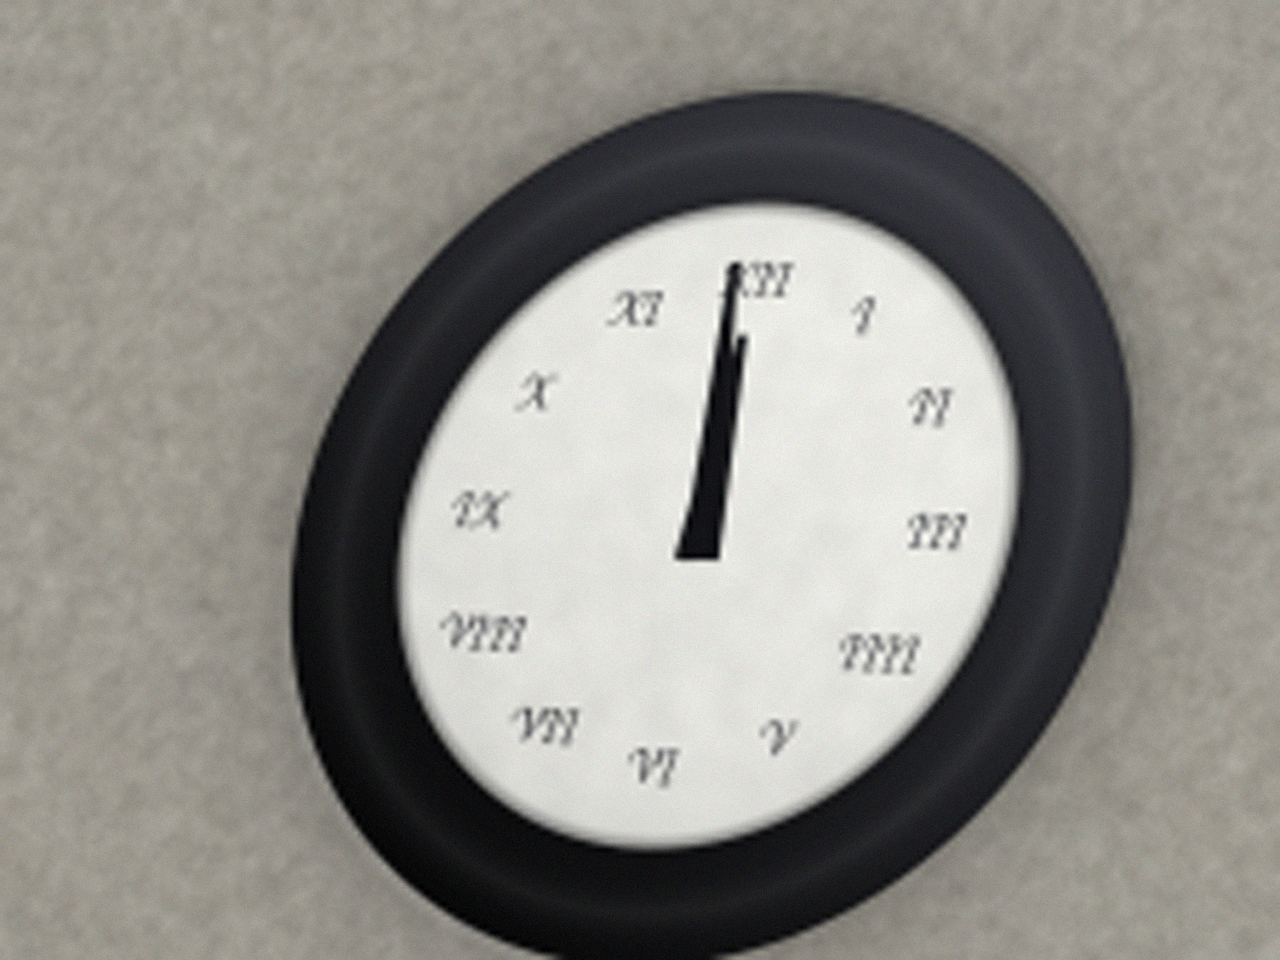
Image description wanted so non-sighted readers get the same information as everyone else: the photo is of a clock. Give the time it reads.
11:59
